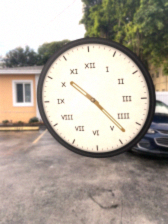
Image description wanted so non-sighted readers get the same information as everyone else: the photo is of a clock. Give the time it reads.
10:23
